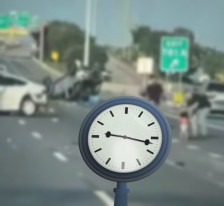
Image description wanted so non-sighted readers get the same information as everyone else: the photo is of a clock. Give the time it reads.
9:17
